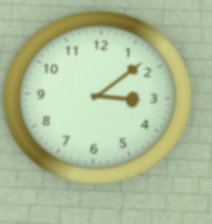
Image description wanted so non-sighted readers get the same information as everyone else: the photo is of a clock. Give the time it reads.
3:08
